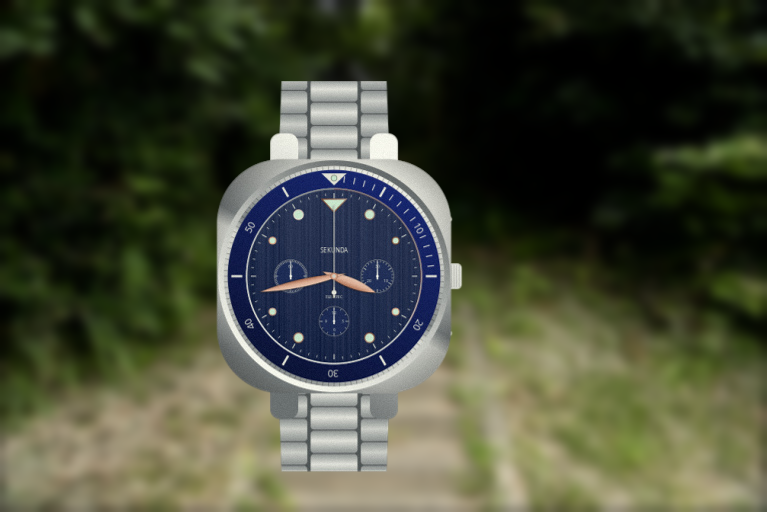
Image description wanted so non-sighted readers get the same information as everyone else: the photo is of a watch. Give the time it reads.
3:43
